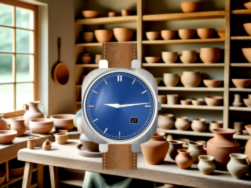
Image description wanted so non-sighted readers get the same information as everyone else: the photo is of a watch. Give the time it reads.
9:14
